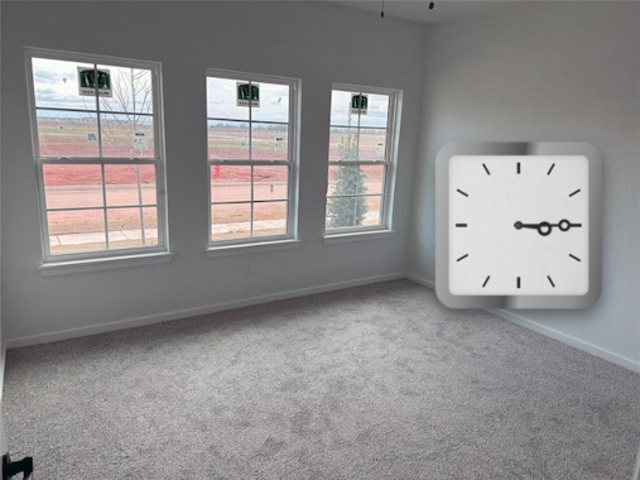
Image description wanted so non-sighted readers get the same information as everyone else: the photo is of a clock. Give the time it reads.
3:15
